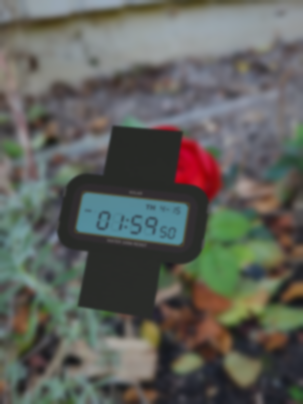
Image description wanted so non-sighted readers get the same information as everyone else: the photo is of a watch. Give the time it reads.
1:59
